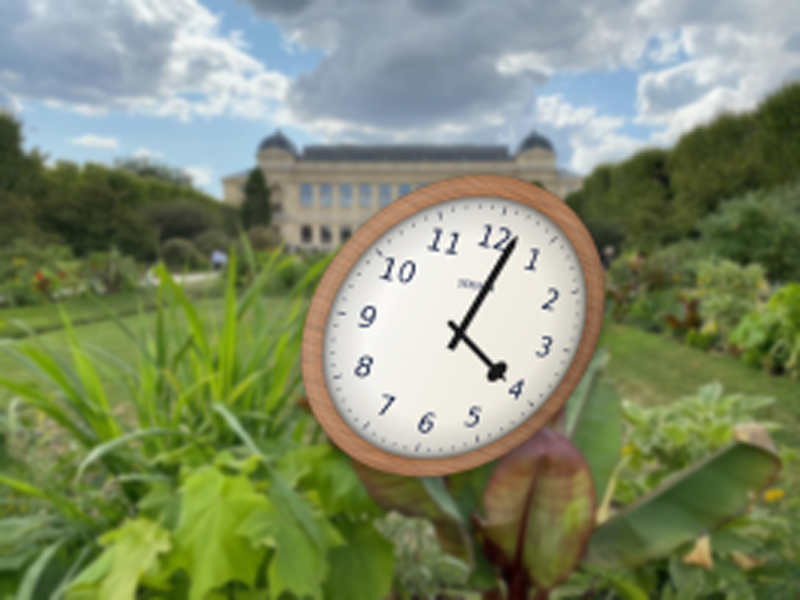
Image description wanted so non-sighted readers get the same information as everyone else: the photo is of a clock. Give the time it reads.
4:02
